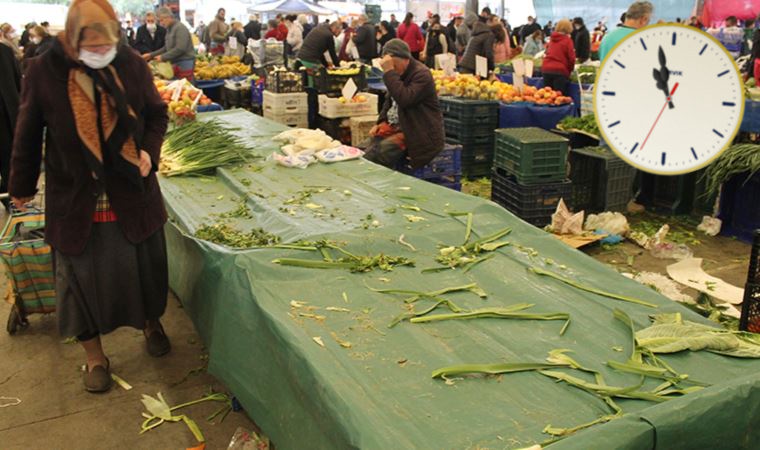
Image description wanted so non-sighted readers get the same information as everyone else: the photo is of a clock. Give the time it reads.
10:57:34
